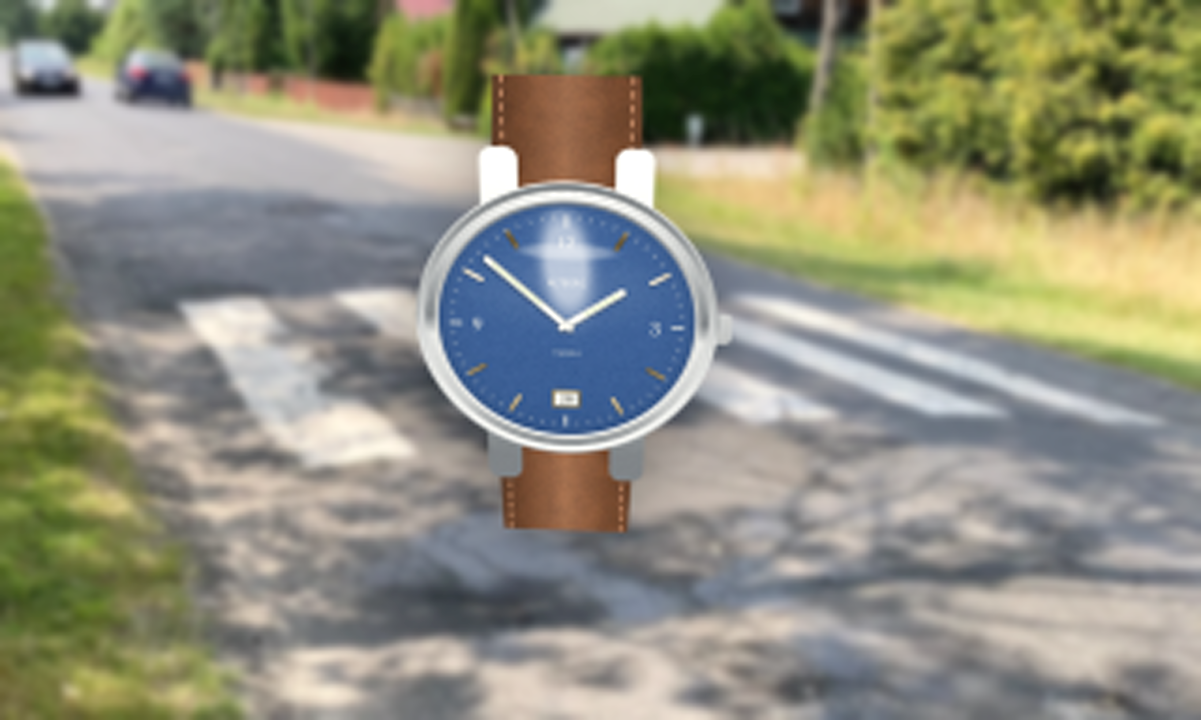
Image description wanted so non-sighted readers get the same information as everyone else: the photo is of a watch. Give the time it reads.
1:52
